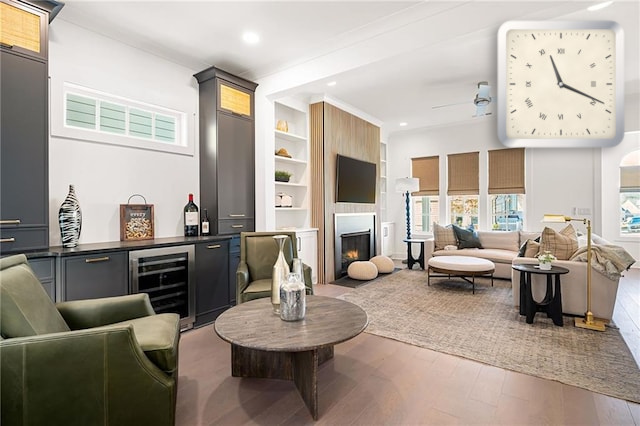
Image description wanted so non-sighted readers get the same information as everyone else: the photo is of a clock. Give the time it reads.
11:19
